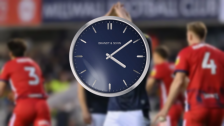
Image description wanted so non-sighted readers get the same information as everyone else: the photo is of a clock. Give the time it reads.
4:09
